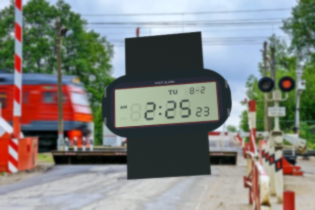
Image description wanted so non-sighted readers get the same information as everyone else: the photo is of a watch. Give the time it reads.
2:25:23
